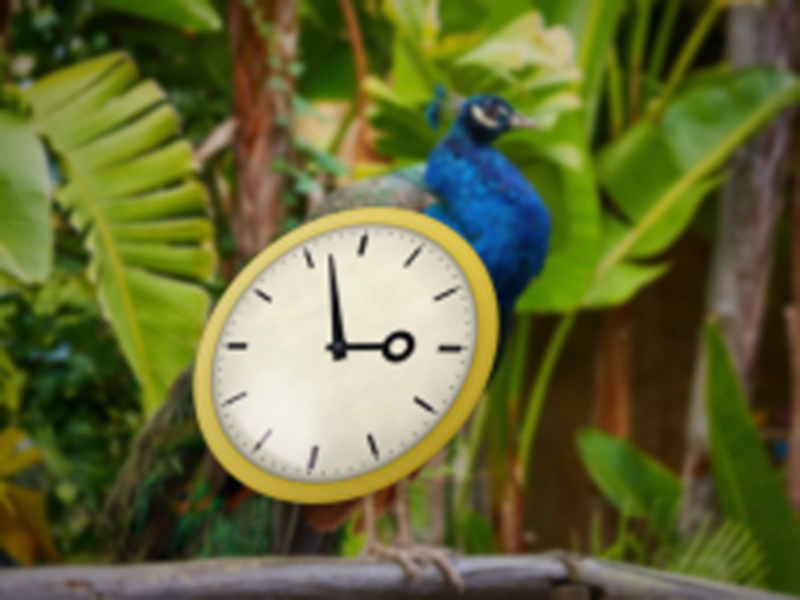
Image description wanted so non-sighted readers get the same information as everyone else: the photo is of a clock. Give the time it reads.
2:57
